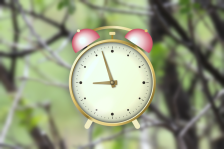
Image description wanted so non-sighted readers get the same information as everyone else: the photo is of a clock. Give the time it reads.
8:57
